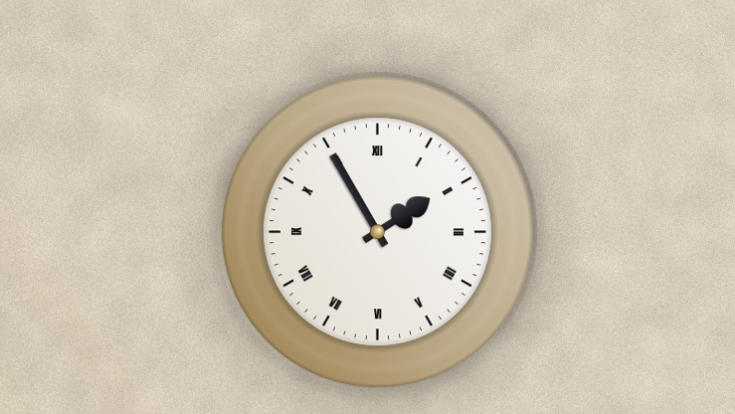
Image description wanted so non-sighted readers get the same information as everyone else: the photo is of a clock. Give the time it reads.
1:55
